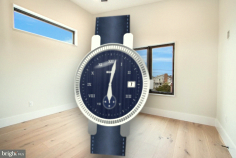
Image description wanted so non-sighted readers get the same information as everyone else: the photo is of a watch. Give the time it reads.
6:02
